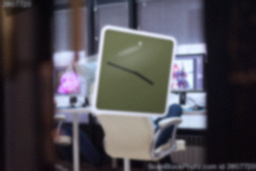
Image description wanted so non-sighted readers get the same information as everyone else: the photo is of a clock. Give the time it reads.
3:47
